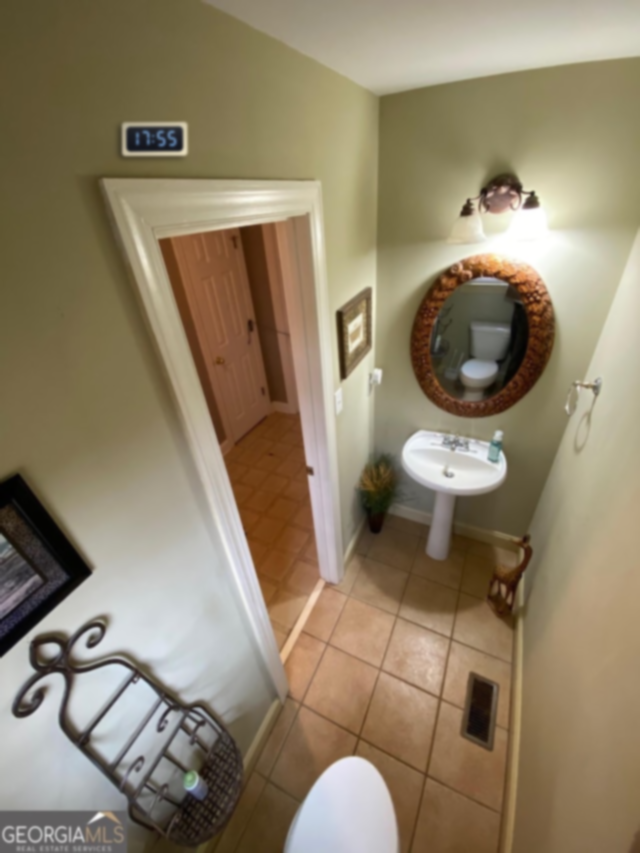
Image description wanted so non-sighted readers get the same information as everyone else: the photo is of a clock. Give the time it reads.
17:55
